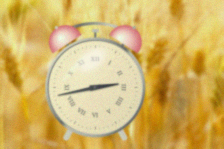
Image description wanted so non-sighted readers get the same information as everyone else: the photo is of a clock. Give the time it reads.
2:43
